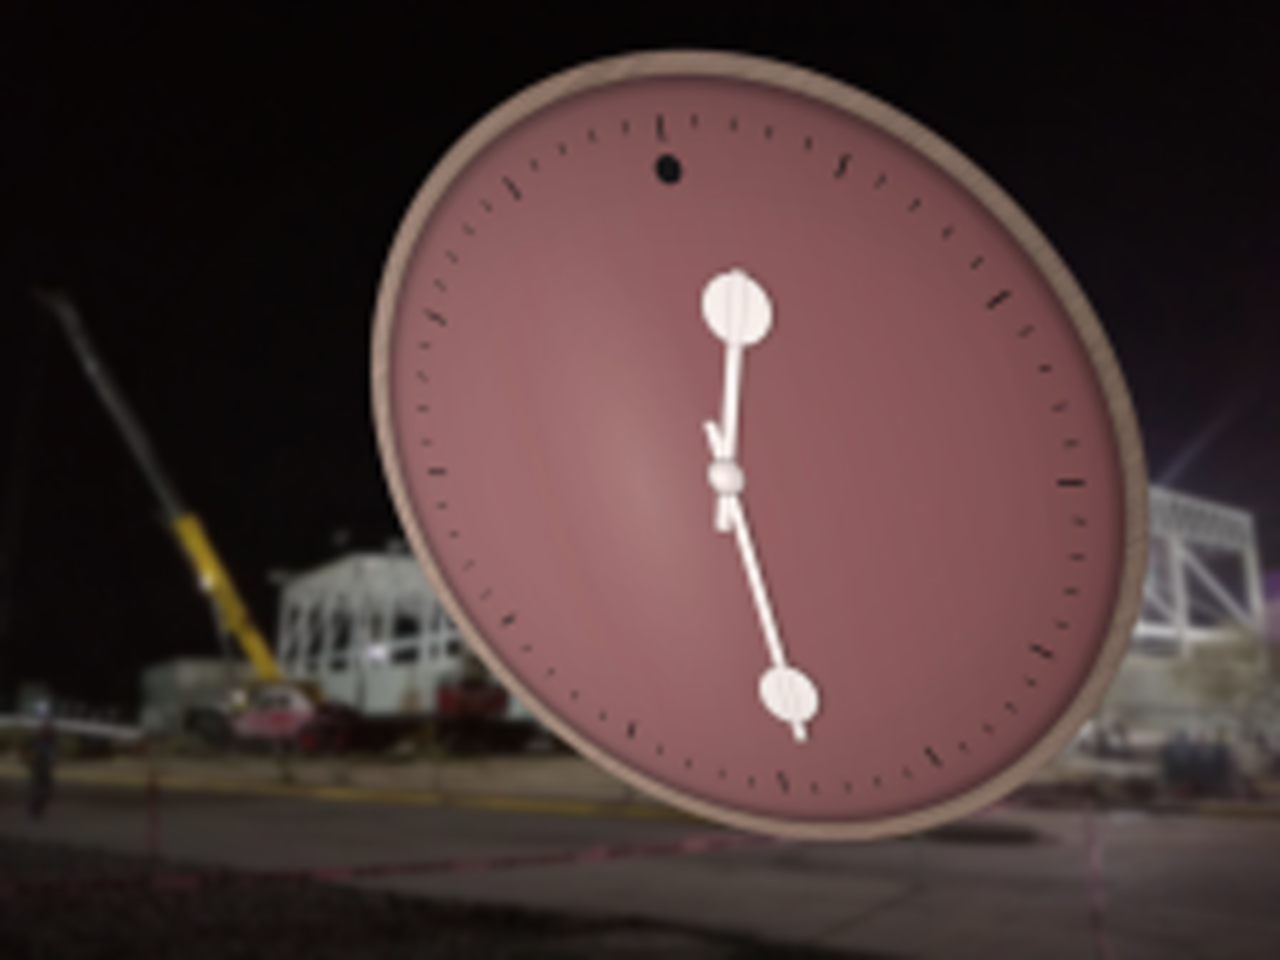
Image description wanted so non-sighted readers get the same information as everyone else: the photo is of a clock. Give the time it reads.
12:29
